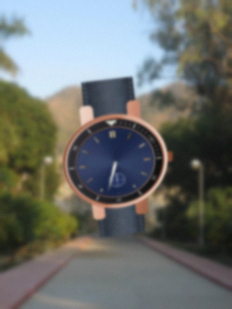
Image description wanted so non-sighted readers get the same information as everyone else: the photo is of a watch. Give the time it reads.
6:33
